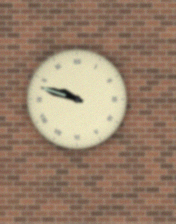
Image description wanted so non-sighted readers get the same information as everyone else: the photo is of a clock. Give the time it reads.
9:48
